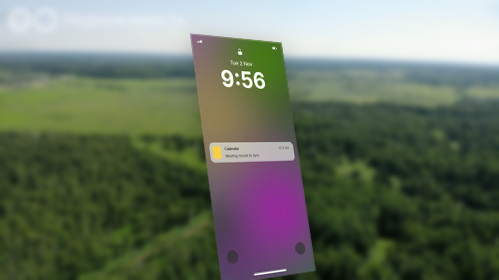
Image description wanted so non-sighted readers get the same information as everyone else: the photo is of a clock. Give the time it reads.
9:56
